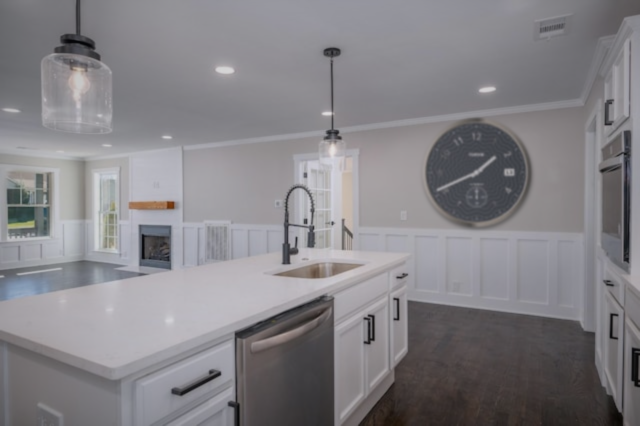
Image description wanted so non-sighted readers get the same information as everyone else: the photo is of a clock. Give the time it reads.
1:41
